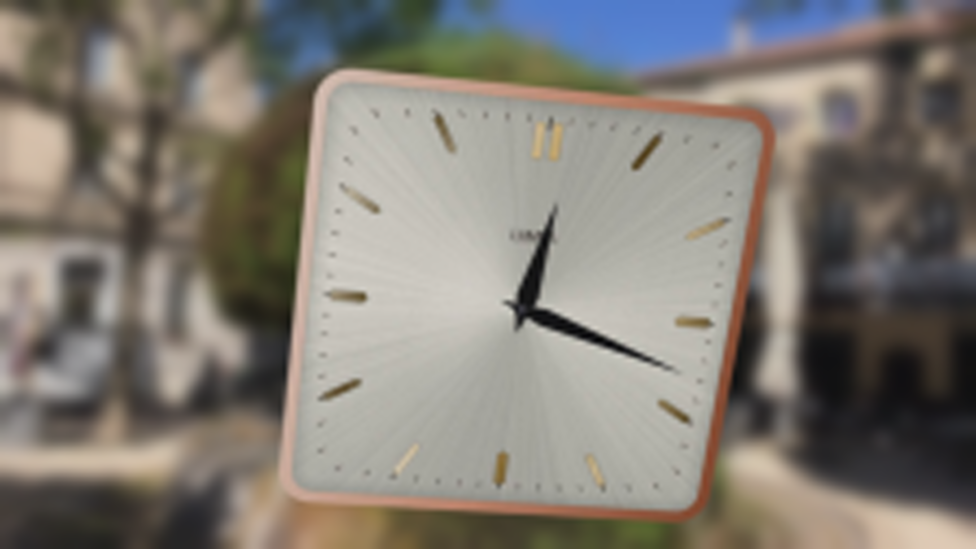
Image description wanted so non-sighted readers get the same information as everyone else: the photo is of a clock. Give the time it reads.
12:18
